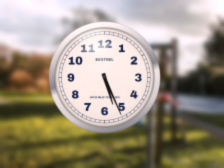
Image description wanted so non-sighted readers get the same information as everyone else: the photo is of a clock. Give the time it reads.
5:26
